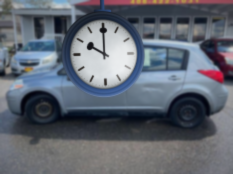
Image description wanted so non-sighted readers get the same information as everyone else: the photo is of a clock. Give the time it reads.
10:00
